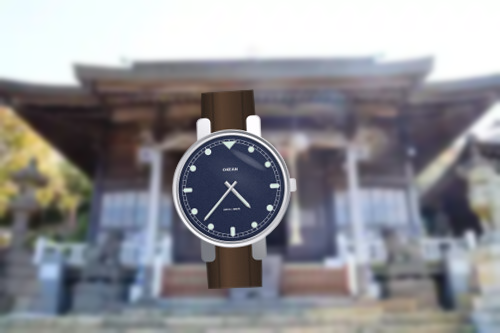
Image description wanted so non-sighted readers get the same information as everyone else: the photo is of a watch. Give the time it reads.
4:37
